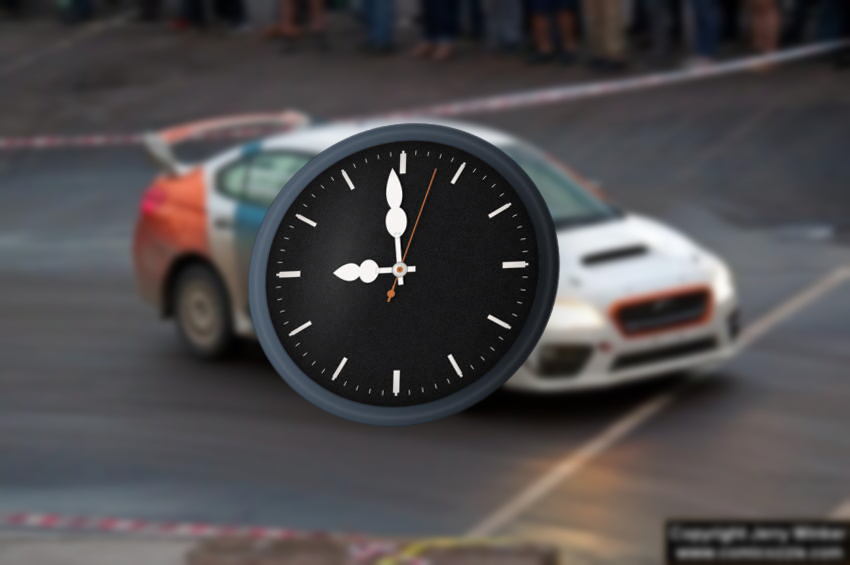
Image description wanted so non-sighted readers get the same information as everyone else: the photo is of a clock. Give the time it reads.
8:59:03
